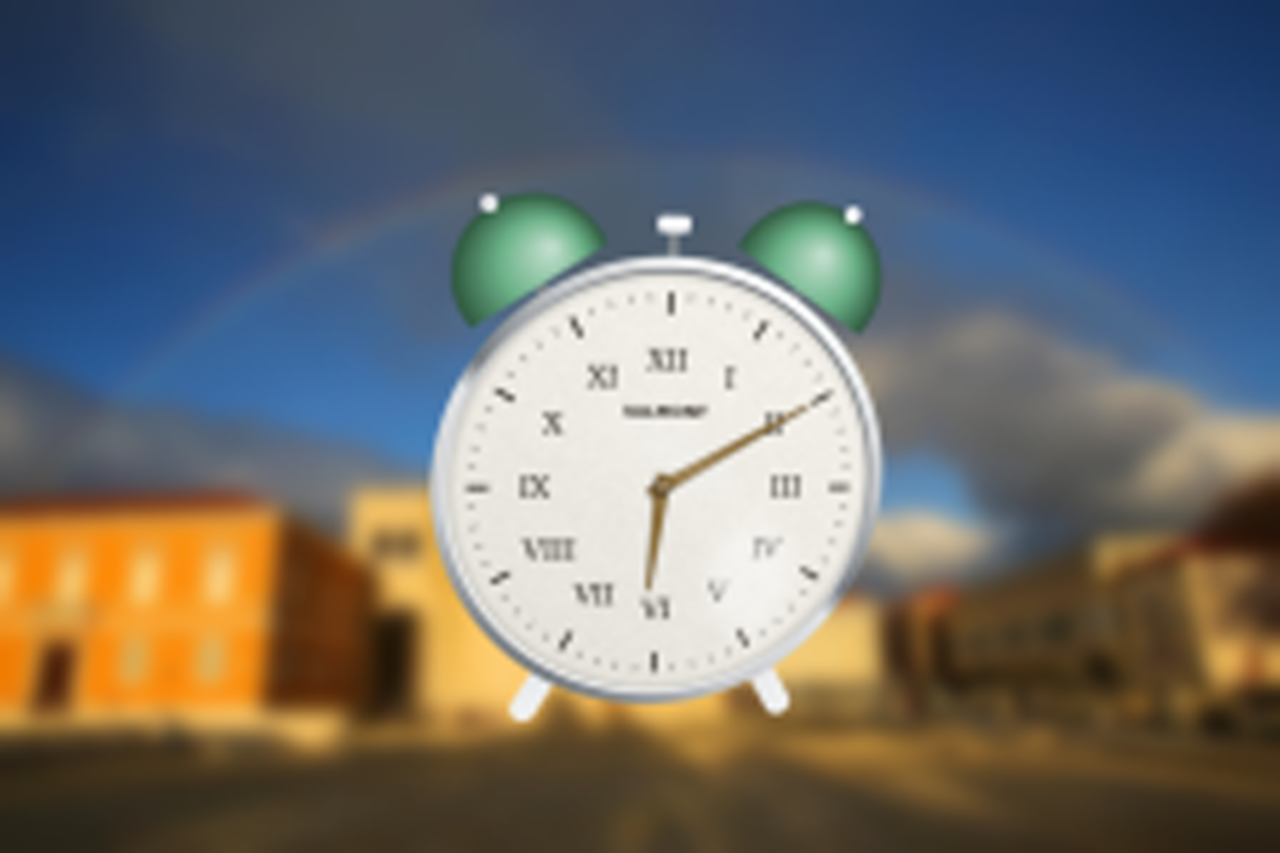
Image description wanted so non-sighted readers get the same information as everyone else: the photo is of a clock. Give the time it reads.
6:10
